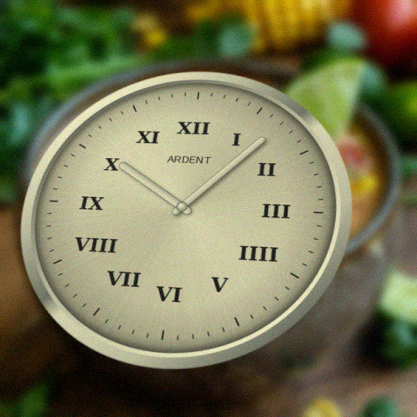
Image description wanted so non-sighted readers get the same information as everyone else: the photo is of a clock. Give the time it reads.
10:07
